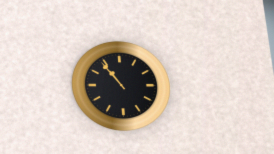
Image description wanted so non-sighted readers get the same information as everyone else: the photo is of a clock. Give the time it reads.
10:54
